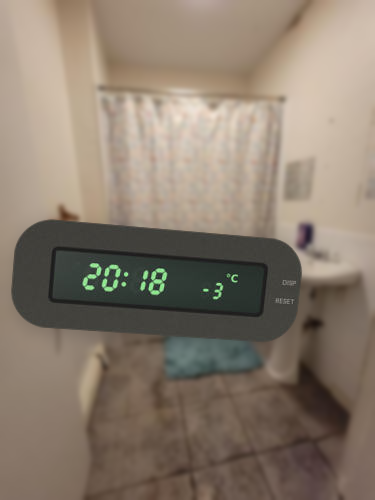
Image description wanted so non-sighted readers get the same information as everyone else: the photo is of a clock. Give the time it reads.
20:18
